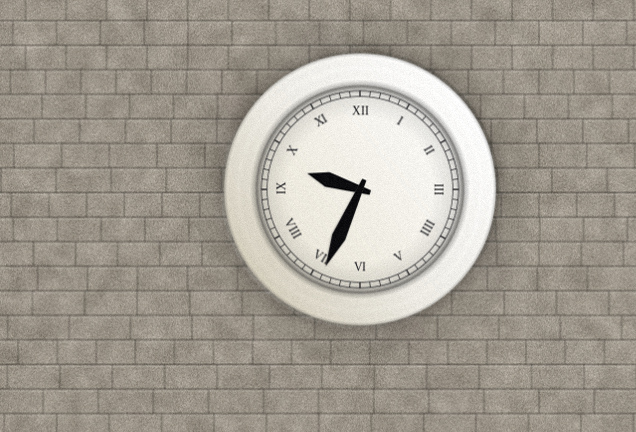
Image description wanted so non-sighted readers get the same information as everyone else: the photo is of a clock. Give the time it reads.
9:34
